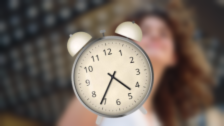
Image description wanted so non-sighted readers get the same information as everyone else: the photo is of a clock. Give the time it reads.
4:36
